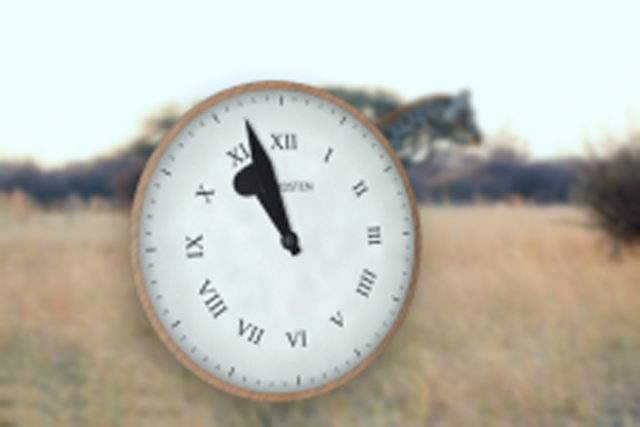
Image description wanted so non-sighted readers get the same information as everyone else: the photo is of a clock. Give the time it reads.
10:57
